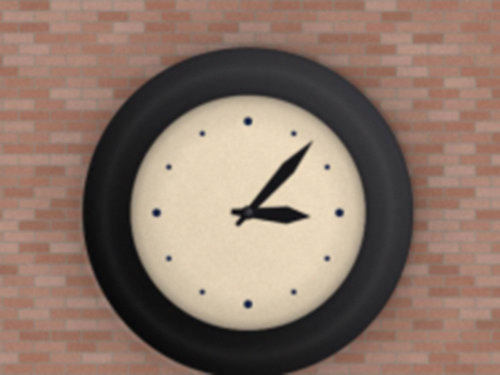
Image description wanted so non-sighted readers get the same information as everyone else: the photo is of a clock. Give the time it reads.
3:07
